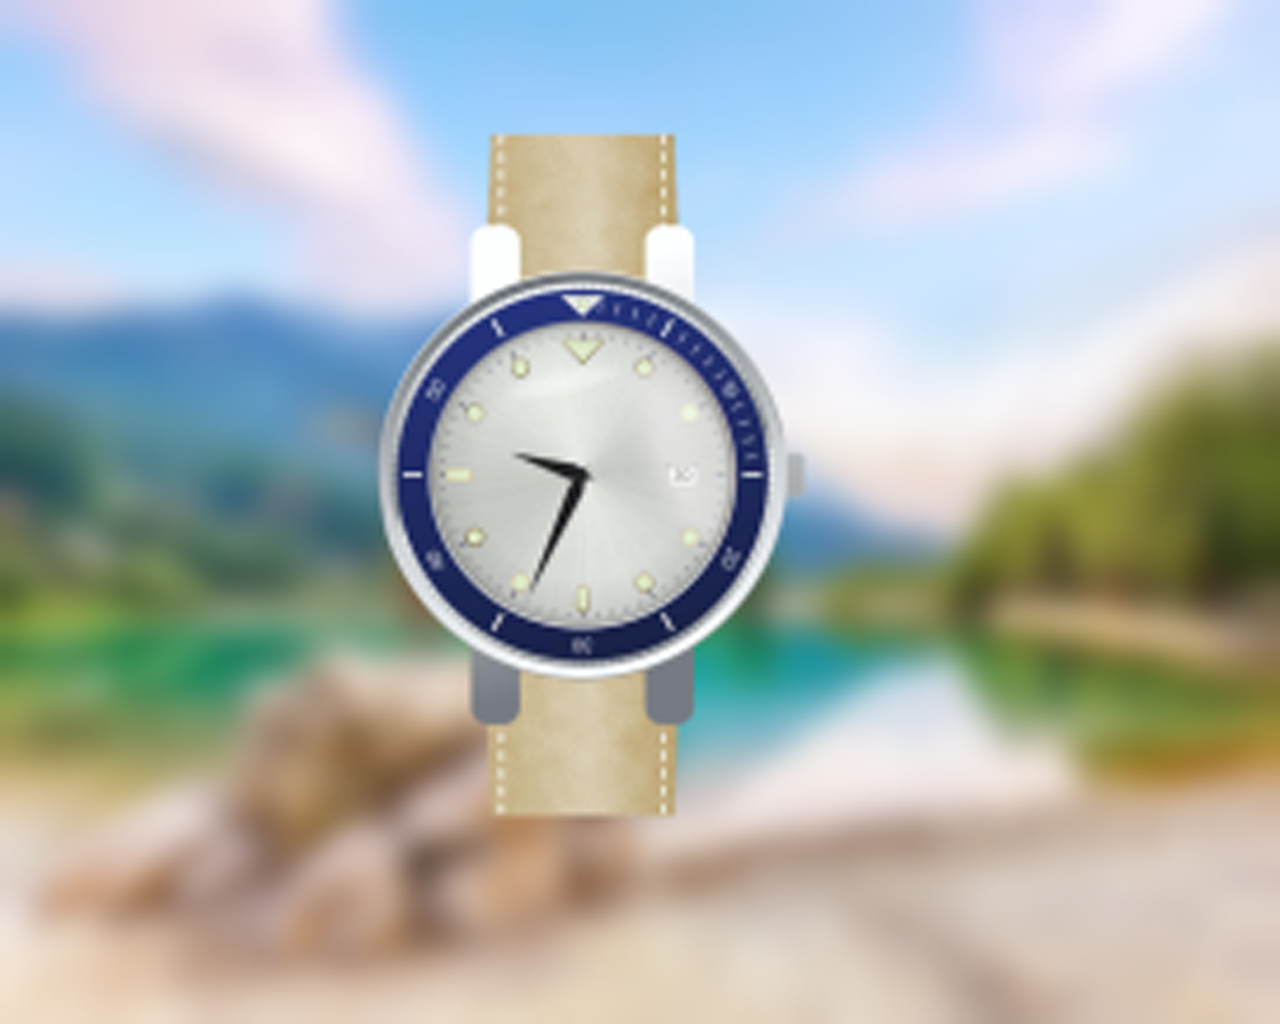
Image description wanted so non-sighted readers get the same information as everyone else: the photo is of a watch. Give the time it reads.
9:34
